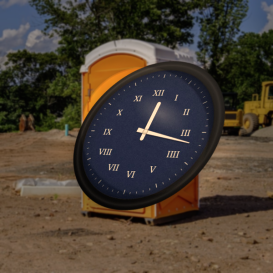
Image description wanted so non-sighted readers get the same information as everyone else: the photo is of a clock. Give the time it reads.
12:17
